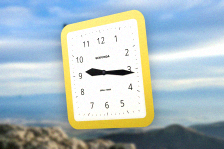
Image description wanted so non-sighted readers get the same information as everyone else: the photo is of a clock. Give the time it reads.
9:16
